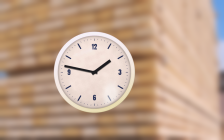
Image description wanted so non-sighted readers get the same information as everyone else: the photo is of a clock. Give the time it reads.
1:47
